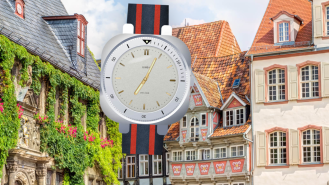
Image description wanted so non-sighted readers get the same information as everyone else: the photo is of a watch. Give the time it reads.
7:04
